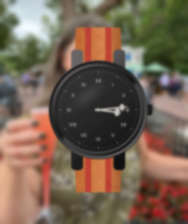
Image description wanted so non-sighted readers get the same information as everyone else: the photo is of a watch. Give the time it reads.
3:14
